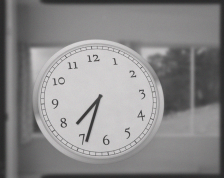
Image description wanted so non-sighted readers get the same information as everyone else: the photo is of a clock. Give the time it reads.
7:34
